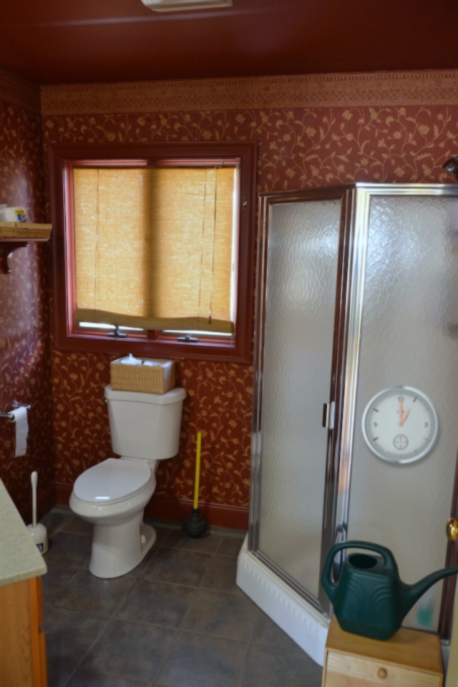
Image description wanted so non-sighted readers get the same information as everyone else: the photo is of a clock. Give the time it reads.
1:00
